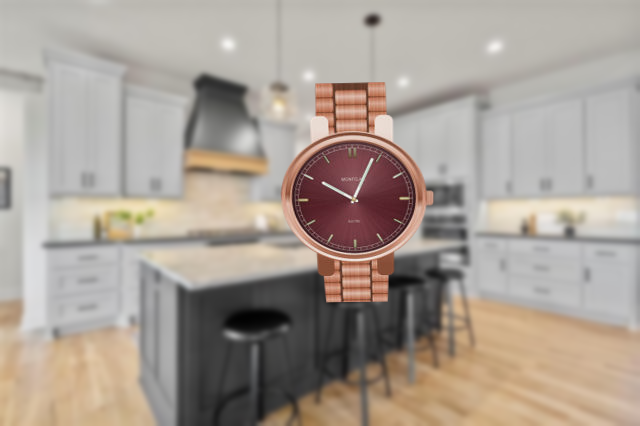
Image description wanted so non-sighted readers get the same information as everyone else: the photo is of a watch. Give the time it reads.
10:04
